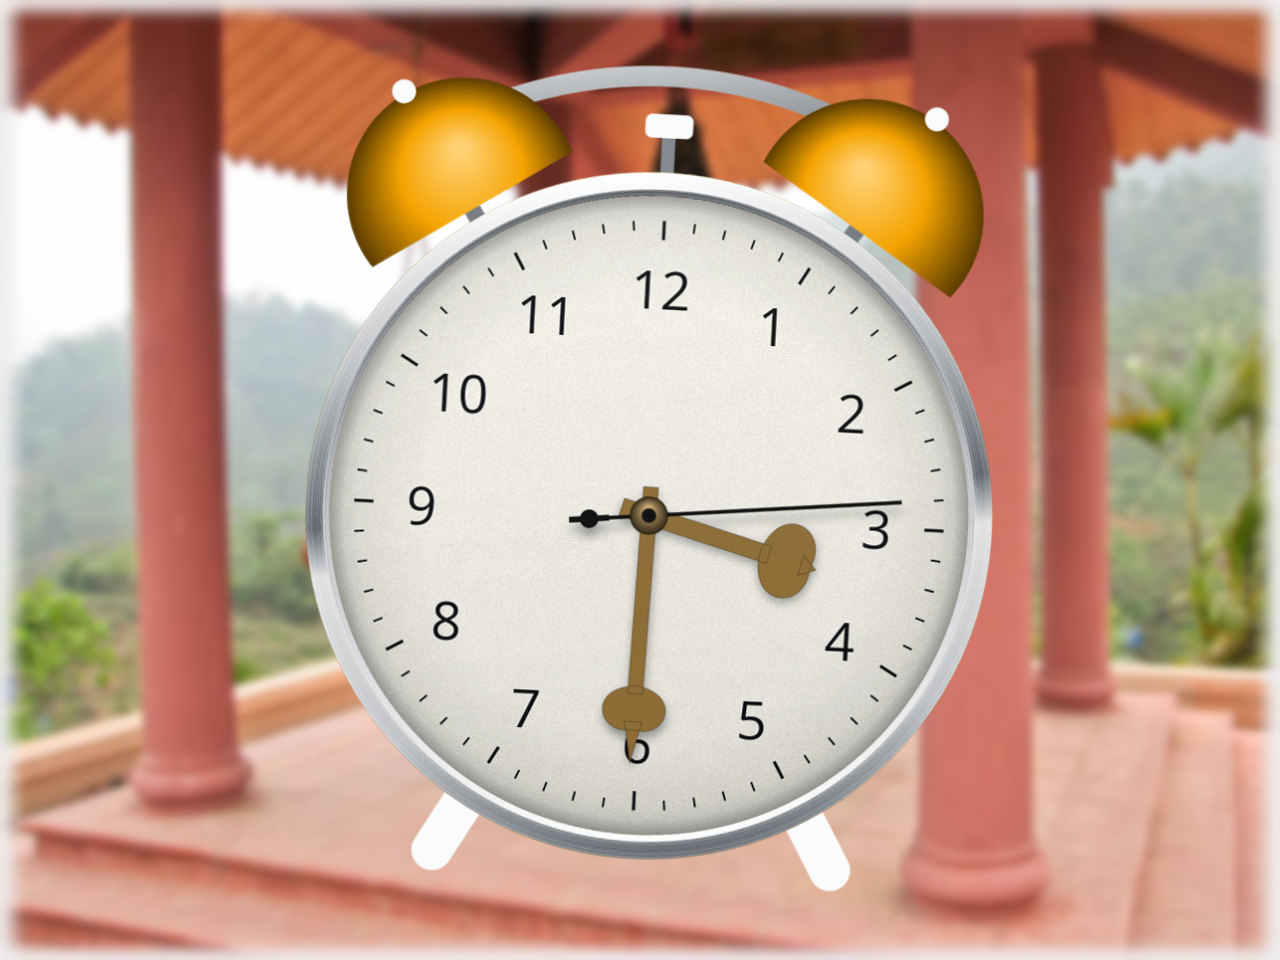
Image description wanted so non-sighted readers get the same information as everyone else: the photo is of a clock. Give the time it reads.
3:30:14
